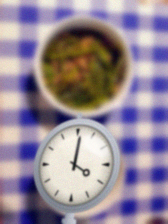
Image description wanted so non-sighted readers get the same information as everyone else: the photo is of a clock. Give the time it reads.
4:01
